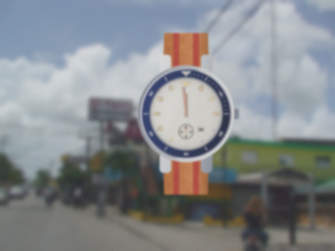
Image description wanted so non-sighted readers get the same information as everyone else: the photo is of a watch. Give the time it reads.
11:59
